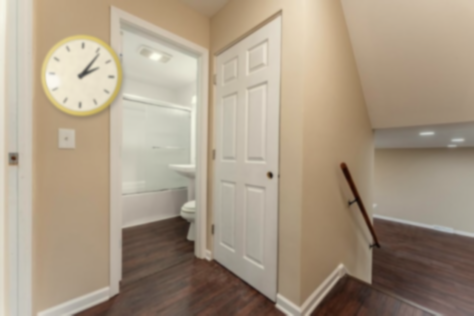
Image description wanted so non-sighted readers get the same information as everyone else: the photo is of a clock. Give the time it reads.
2:06
